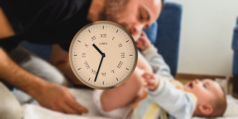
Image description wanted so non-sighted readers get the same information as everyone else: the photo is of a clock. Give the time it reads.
10:33
